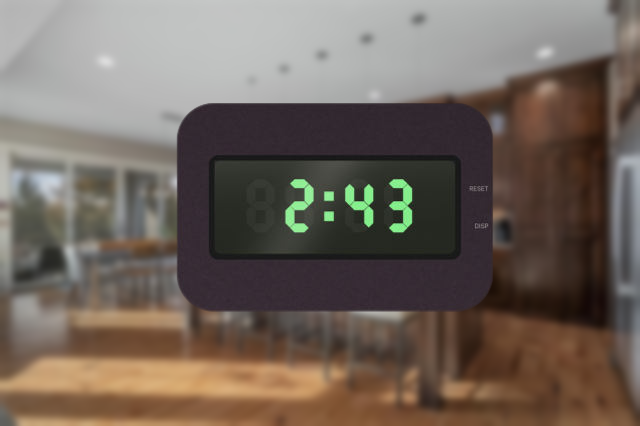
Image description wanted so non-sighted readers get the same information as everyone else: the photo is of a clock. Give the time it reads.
2:43
